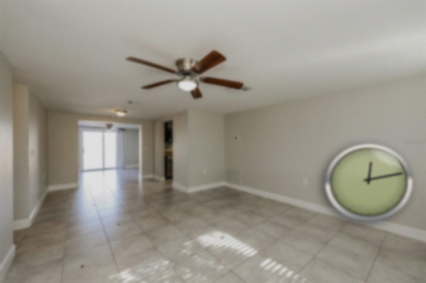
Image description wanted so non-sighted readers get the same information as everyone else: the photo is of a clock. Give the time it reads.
12:13
